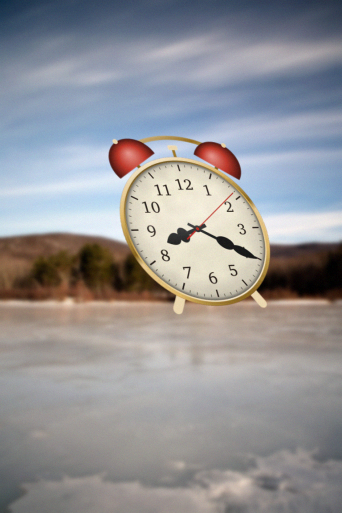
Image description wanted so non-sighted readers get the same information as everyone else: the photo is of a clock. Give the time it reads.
8:20:09
